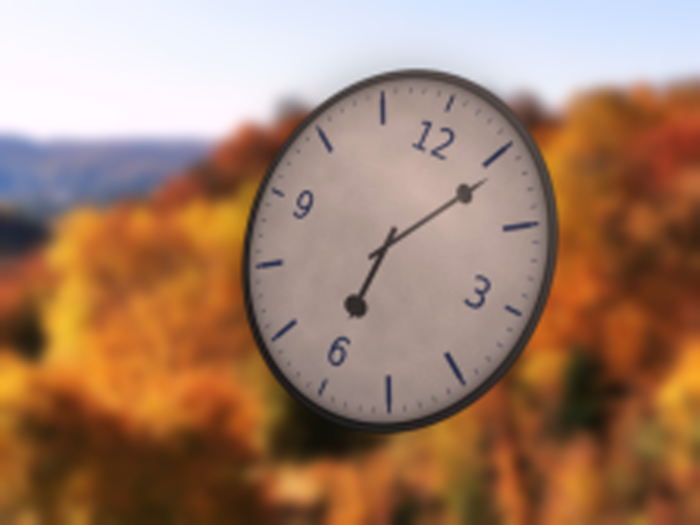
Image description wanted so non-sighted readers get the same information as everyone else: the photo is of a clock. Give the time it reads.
6:06
